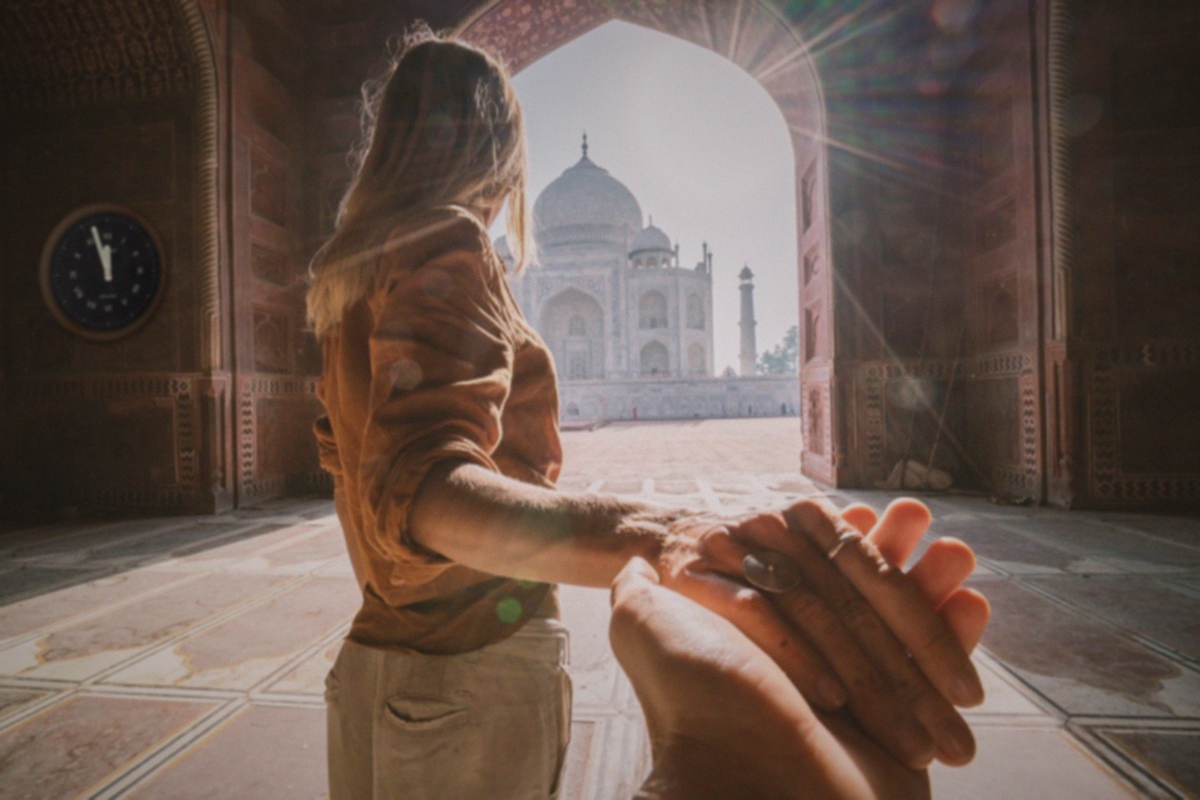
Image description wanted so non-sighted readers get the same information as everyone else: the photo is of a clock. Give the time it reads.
11:57
